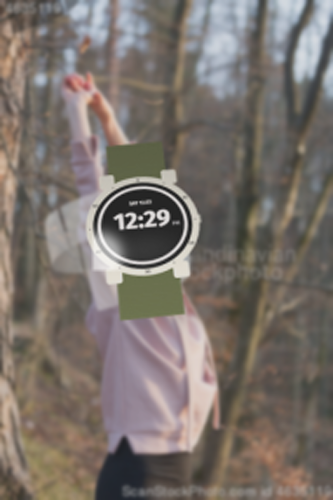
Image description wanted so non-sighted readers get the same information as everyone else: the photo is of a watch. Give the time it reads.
12:29
